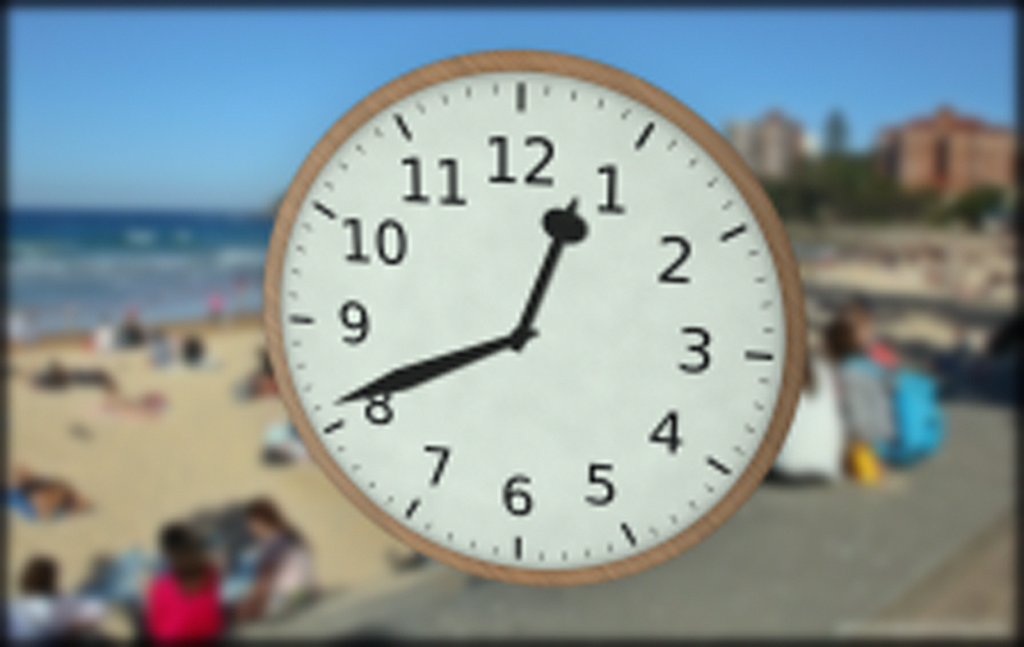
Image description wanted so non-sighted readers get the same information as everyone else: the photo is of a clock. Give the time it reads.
12:41
